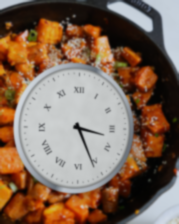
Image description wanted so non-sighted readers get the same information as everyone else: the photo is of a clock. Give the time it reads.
3:26
